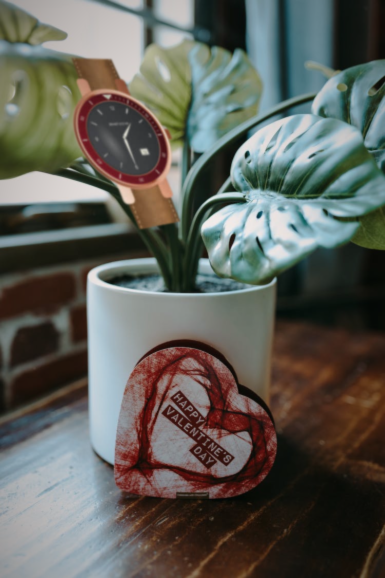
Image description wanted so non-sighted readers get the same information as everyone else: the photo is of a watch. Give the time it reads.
1:30
